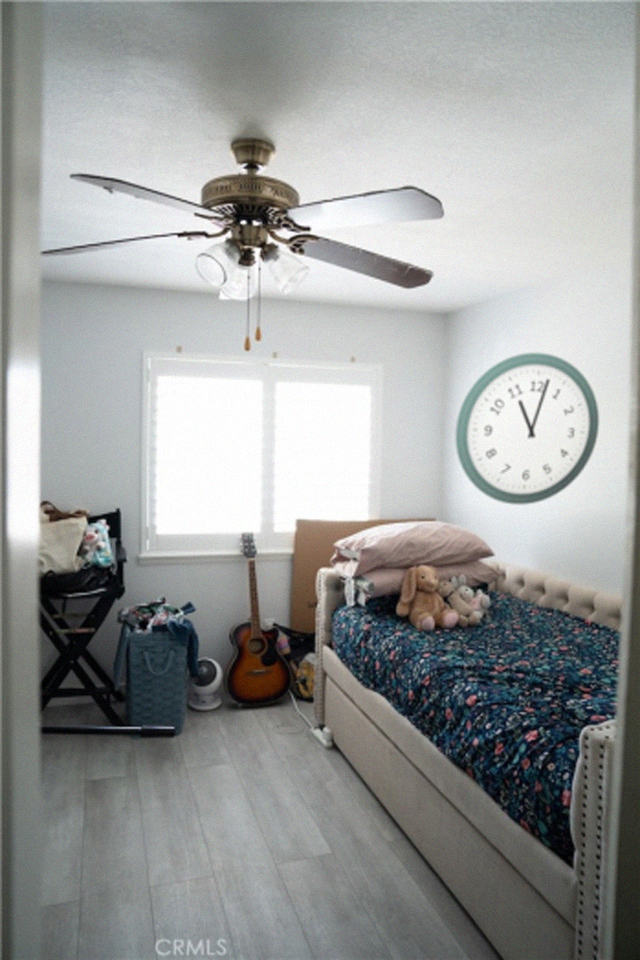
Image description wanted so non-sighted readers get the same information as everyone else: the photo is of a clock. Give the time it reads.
11:02
